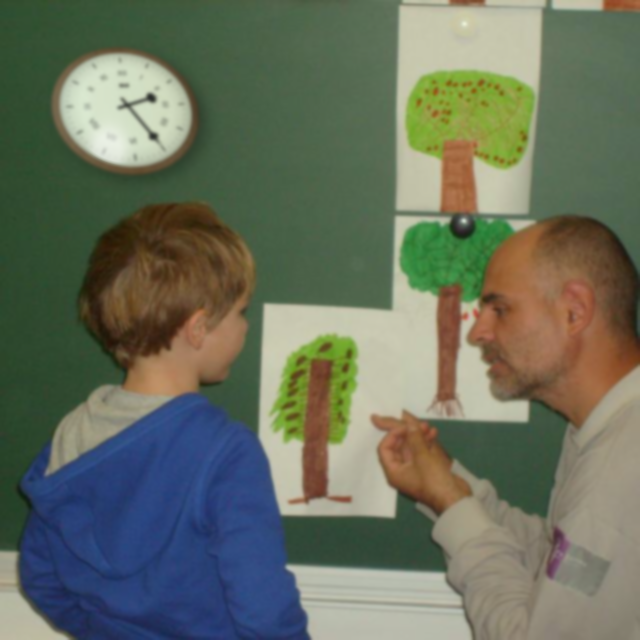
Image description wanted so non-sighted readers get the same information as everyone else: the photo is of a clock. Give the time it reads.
2:25
